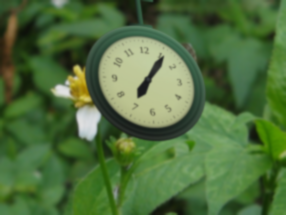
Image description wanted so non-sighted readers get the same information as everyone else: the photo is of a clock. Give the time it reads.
7:06
